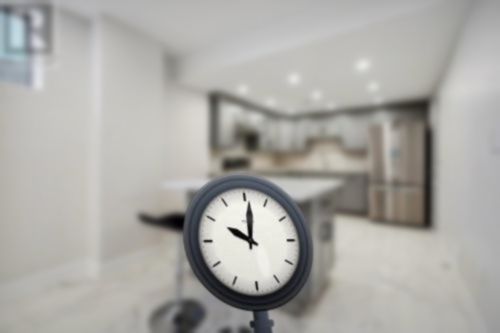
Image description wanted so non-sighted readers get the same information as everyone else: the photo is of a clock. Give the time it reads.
10:01
